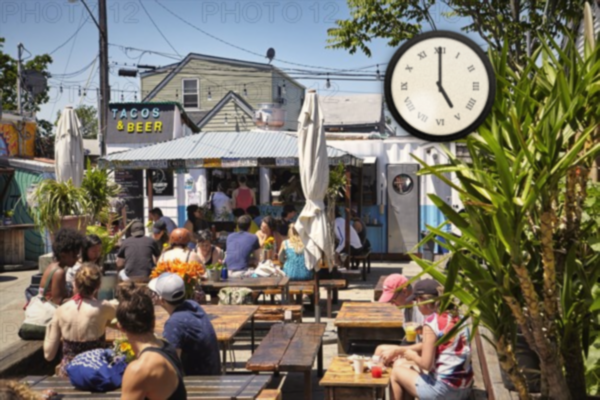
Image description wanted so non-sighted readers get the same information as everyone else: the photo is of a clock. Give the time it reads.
5:00
